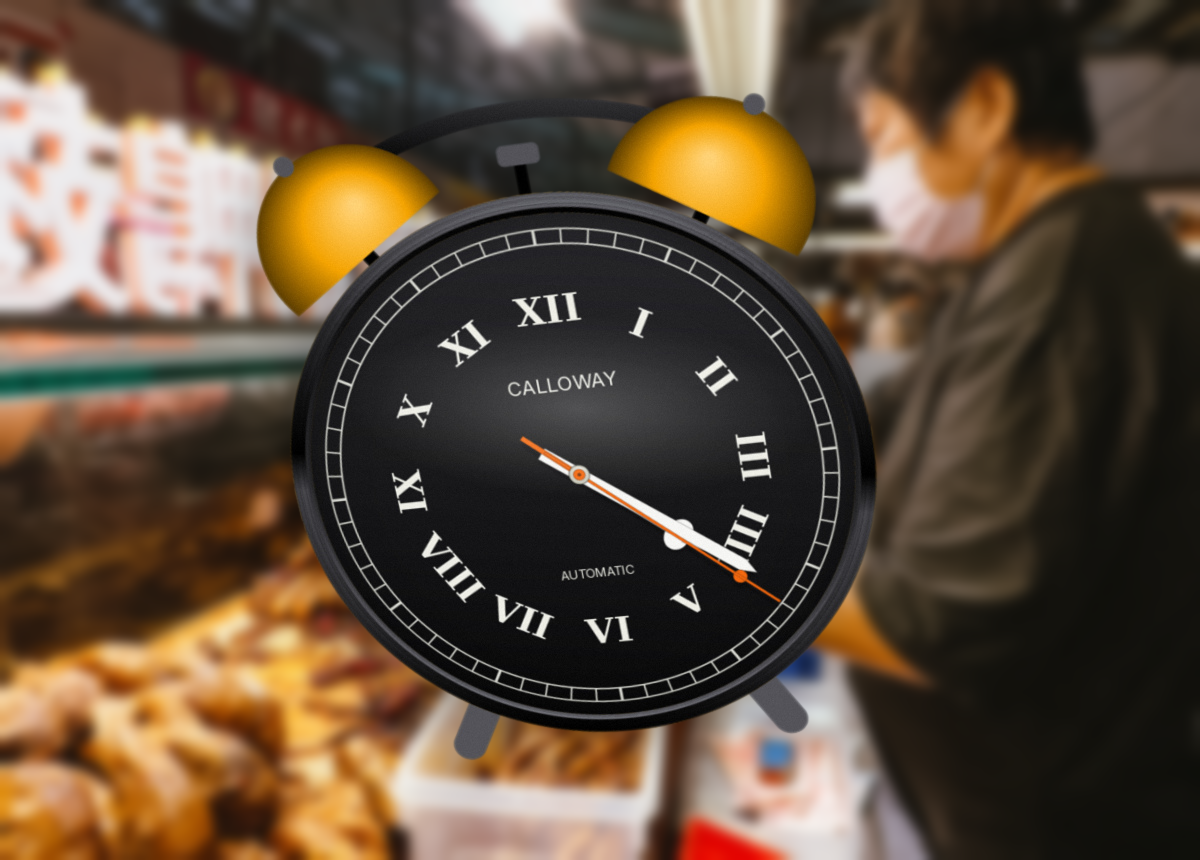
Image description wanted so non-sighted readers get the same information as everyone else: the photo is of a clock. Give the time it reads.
4:21:22
